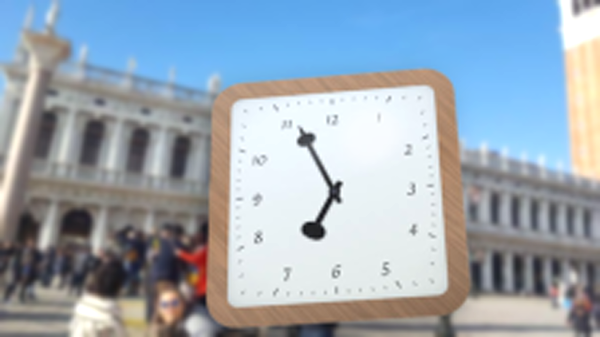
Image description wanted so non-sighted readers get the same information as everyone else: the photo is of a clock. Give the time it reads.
6:56
